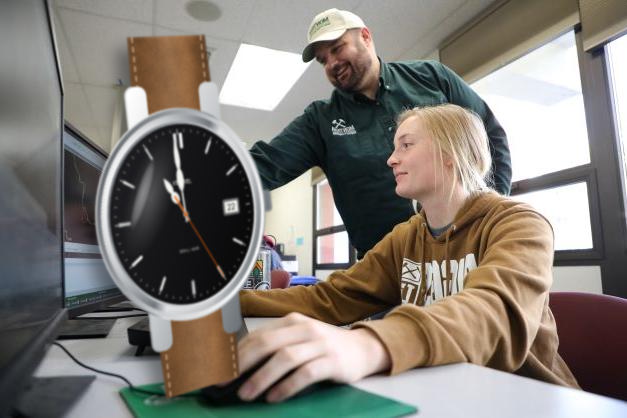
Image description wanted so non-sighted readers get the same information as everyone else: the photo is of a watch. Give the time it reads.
10:59:25
